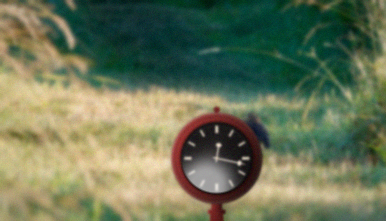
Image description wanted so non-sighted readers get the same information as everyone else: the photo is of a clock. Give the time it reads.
12:17
